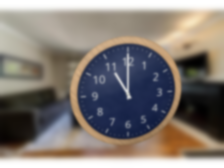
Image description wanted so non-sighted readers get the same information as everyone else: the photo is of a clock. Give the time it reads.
11:00
